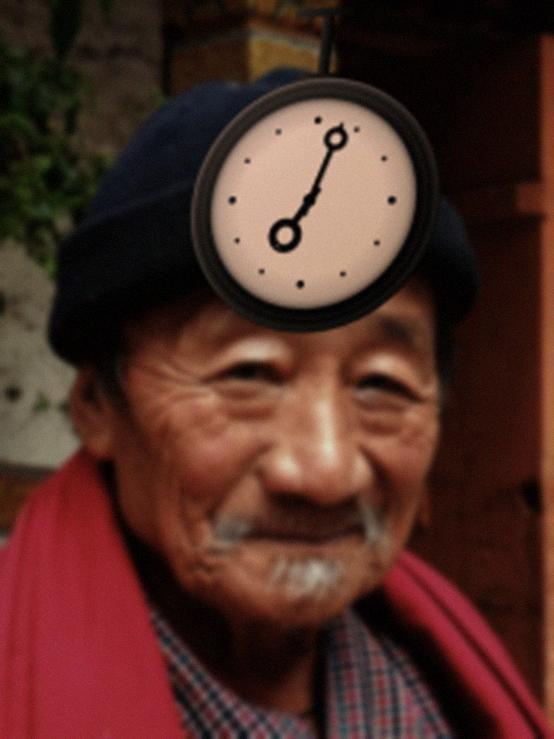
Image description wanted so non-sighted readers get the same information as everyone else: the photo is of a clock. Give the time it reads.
7:03
